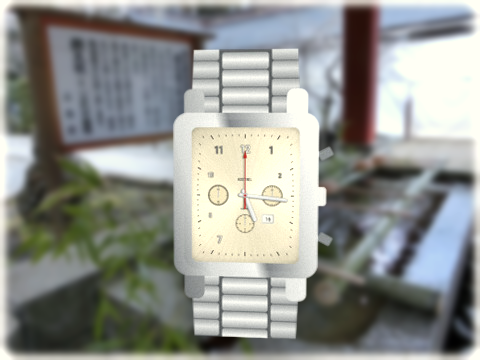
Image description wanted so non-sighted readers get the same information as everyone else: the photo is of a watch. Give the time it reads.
5:16
